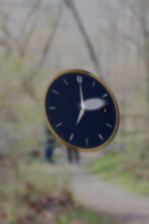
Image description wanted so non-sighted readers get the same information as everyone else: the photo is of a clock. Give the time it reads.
7:00
